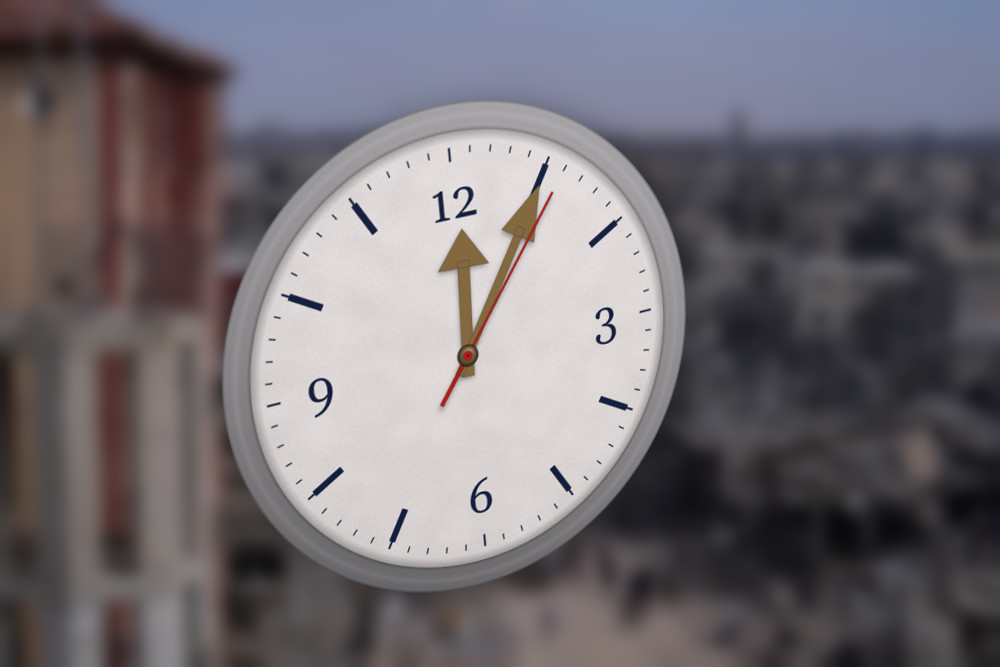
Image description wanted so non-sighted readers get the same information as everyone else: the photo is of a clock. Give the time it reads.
12:05:06
